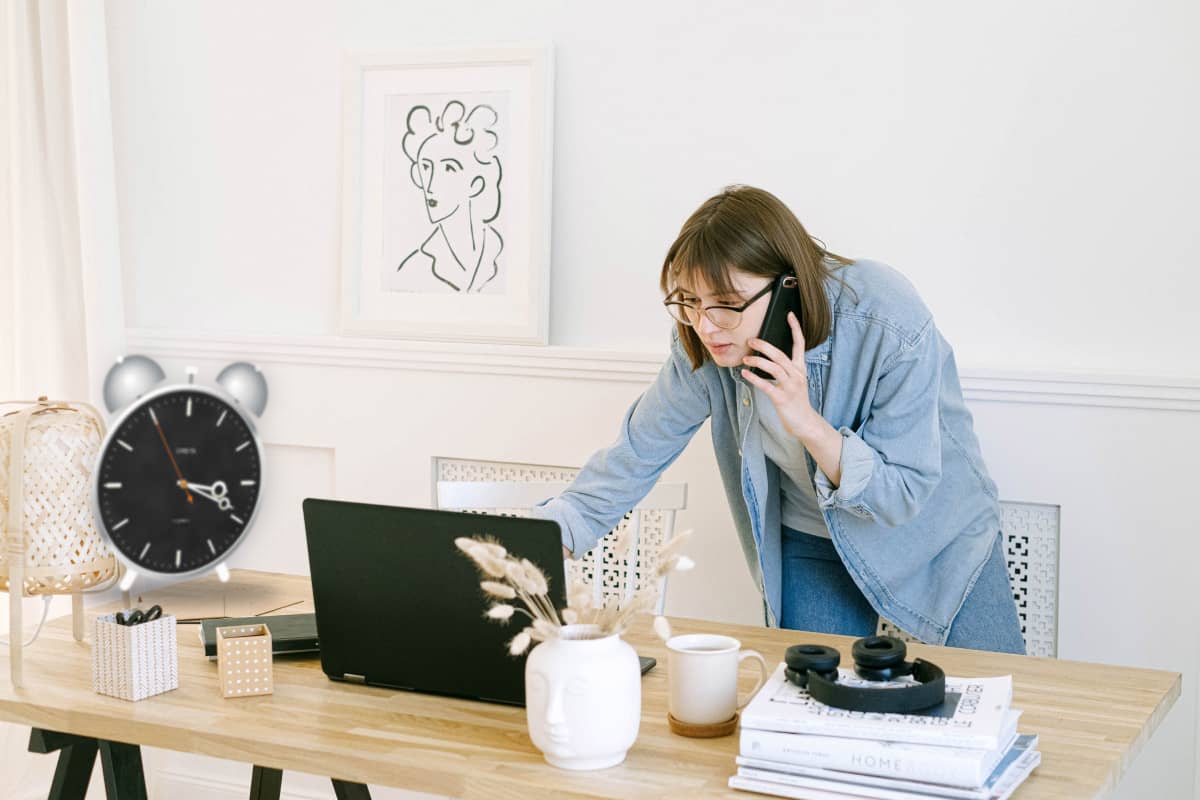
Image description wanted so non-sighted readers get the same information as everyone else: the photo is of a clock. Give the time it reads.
3:18:55
